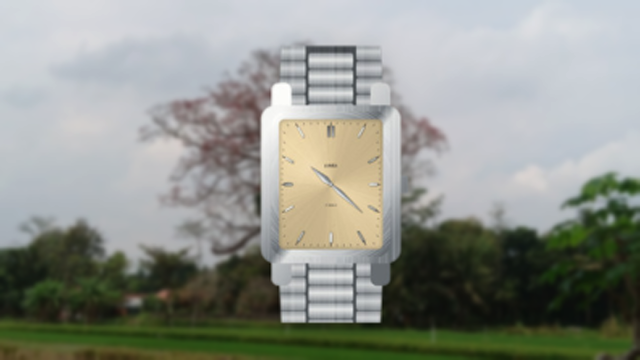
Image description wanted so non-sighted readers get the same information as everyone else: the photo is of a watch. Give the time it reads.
10:22
